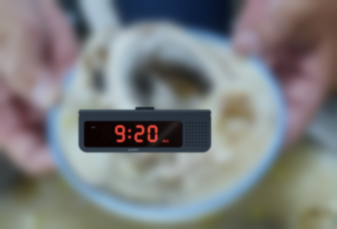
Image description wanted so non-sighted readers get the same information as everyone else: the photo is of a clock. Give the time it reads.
9:20
